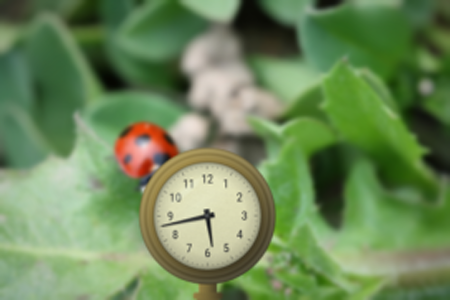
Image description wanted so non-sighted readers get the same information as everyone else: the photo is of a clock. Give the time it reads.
5:43
